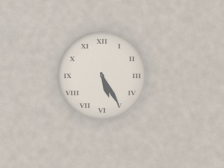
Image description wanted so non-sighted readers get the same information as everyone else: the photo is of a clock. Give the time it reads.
5:25
